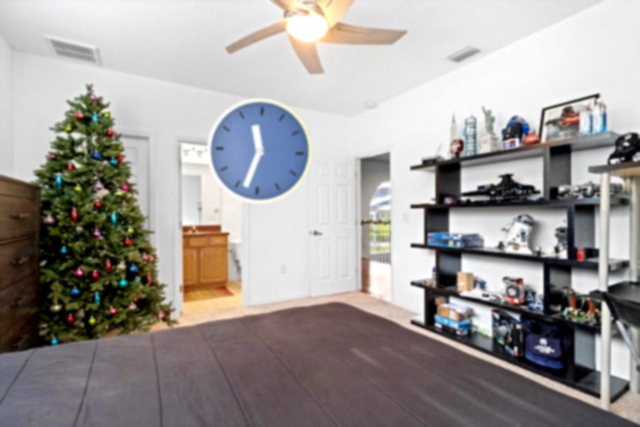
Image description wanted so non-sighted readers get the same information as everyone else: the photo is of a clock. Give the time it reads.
11:33
